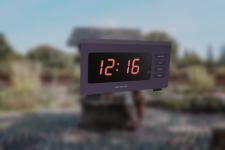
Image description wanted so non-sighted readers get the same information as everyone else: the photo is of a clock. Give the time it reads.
12:16
